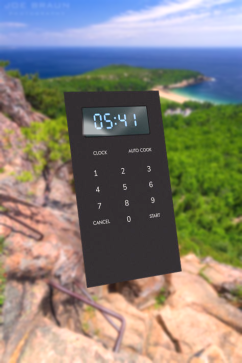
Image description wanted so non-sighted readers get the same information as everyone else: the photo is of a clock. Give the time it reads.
5:41
